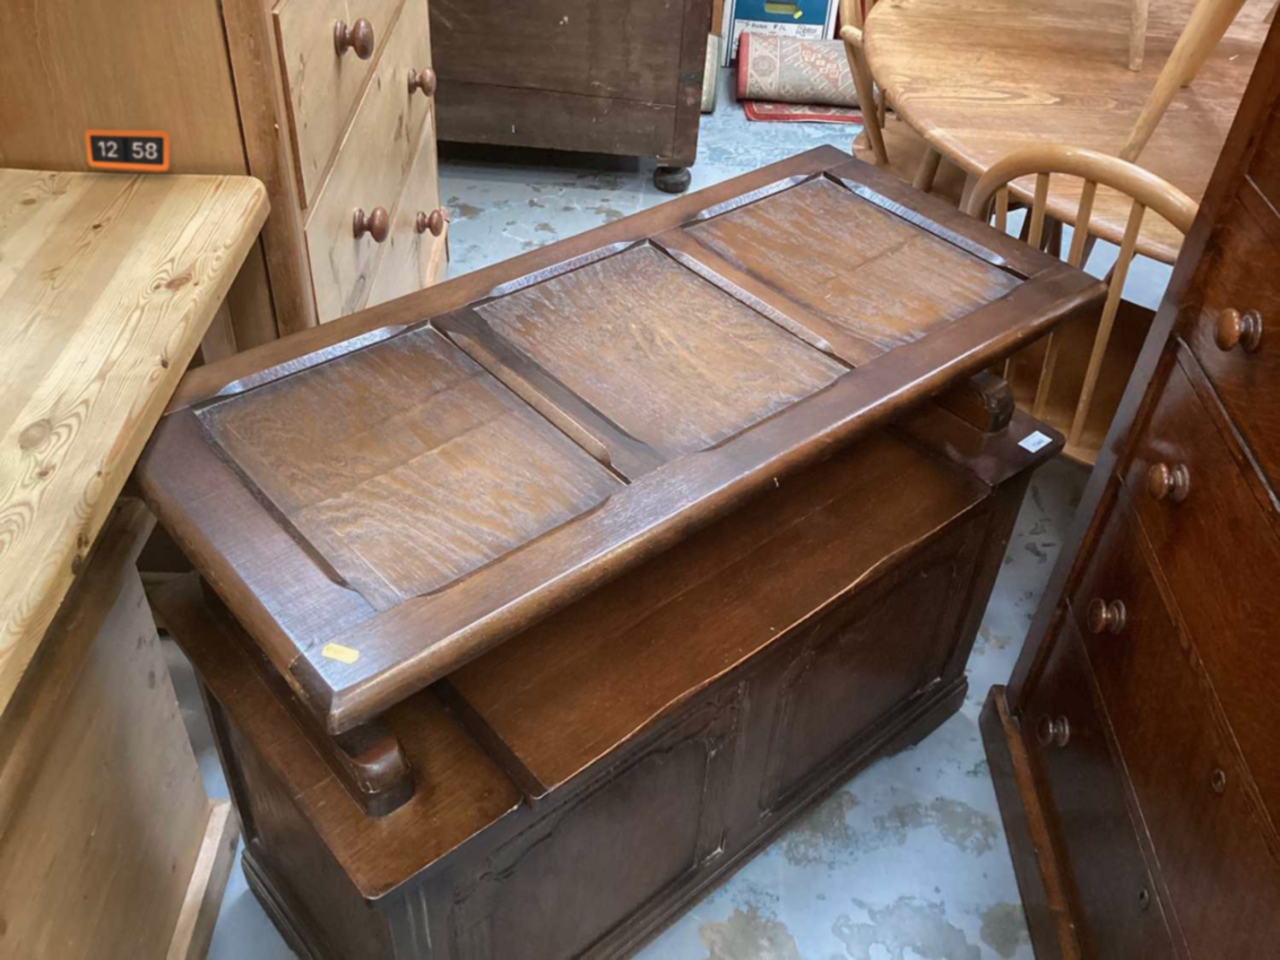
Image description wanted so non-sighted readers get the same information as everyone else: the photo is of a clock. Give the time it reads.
12:58
